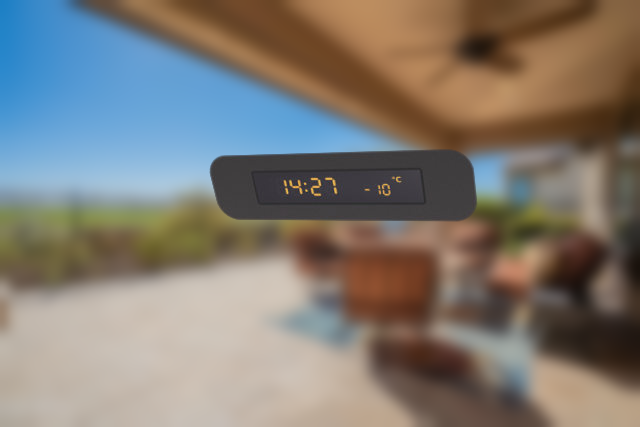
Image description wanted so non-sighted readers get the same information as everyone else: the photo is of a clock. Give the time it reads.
14:27
